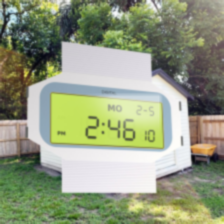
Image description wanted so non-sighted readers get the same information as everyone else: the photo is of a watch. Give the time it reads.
2:46:10
